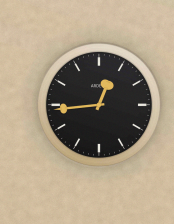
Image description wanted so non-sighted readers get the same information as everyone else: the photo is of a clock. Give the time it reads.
12:44
